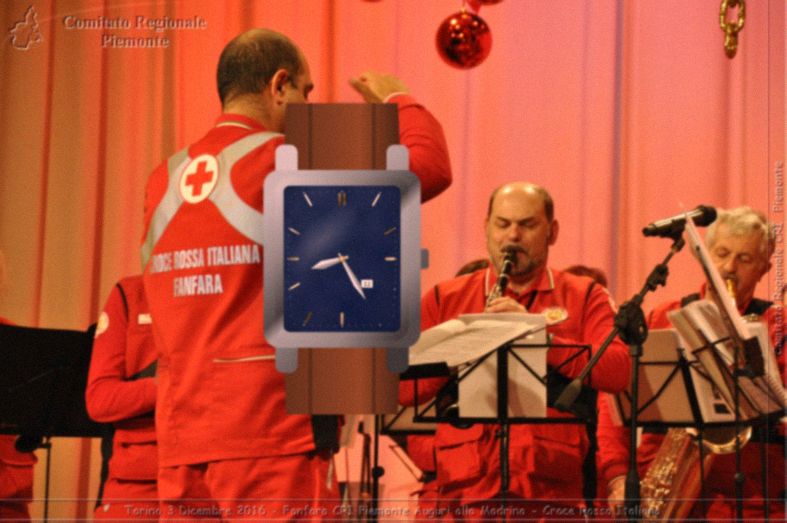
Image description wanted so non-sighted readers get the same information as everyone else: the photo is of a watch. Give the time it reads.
8:25
